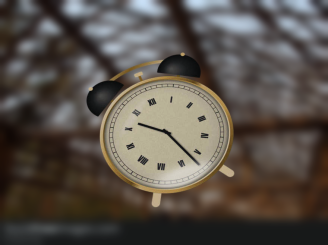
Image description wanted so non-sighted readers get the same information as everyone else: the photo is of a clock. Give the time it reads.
10:27
